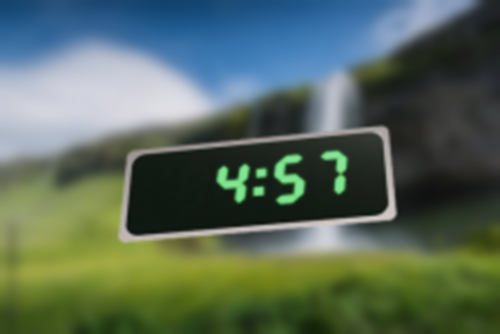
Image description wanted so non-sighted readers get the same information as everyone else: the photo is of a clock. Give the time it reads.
4:57
